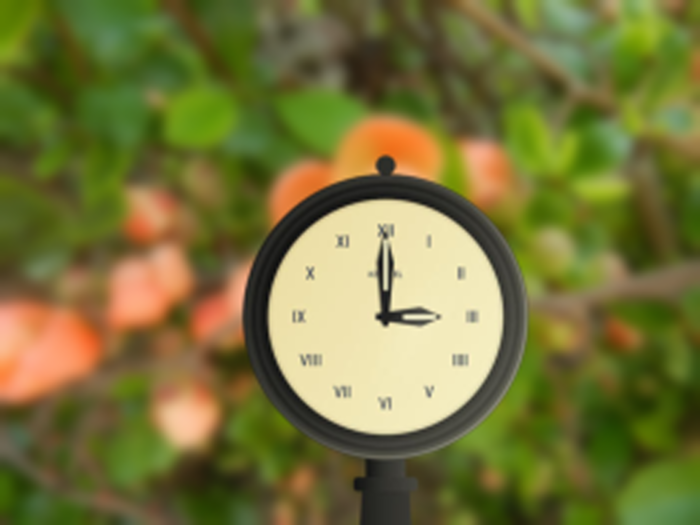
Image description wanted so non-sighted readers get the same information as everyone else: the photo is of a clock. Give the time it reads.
3:00
